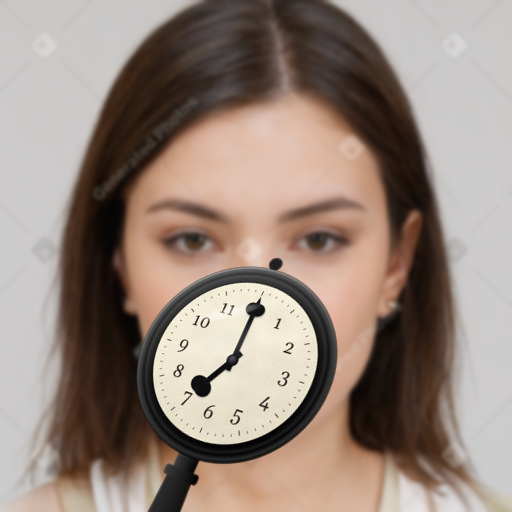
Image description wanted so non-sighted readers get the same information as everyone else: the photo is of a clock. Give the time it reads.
7:00
